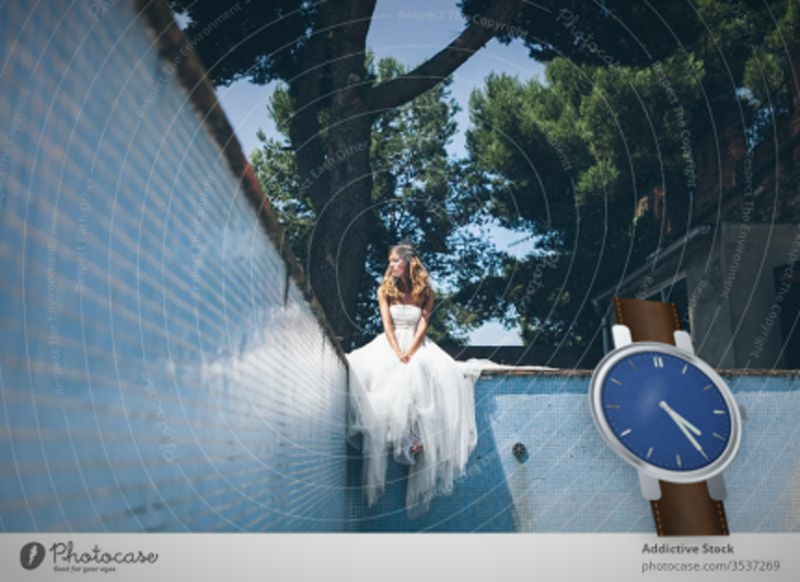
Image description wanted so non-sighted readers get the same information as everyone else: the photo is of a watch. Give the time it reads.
4:25
